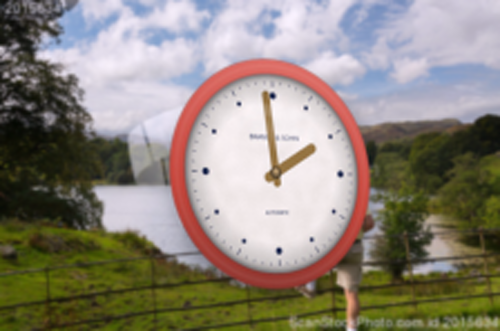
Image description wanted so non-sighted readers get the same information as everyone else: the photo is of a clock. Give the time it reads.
1:59
